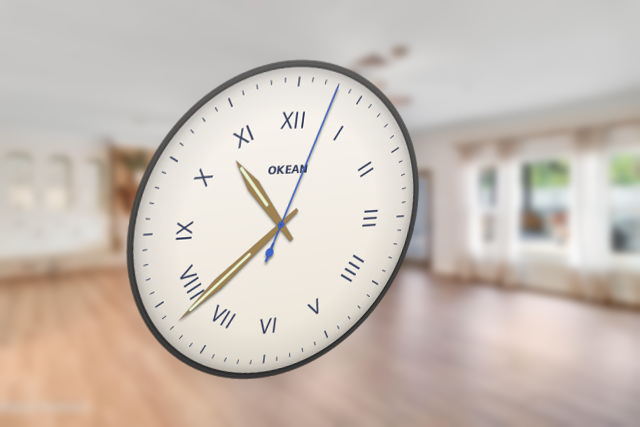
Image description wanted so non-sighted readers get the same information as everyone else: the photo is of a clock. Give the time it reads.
10:38:03
